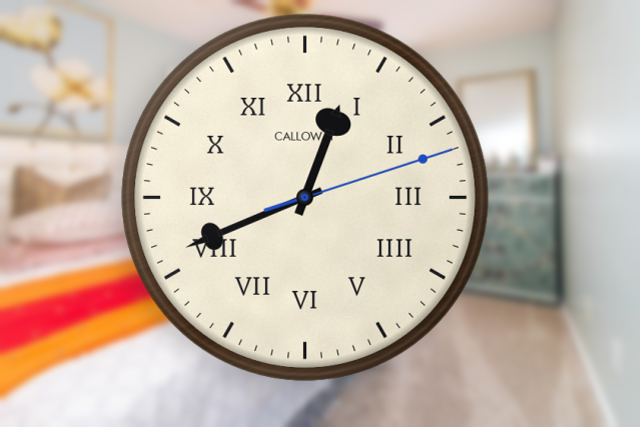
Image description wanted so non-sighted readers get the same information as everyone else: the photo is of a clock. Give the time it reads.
12:41:12
